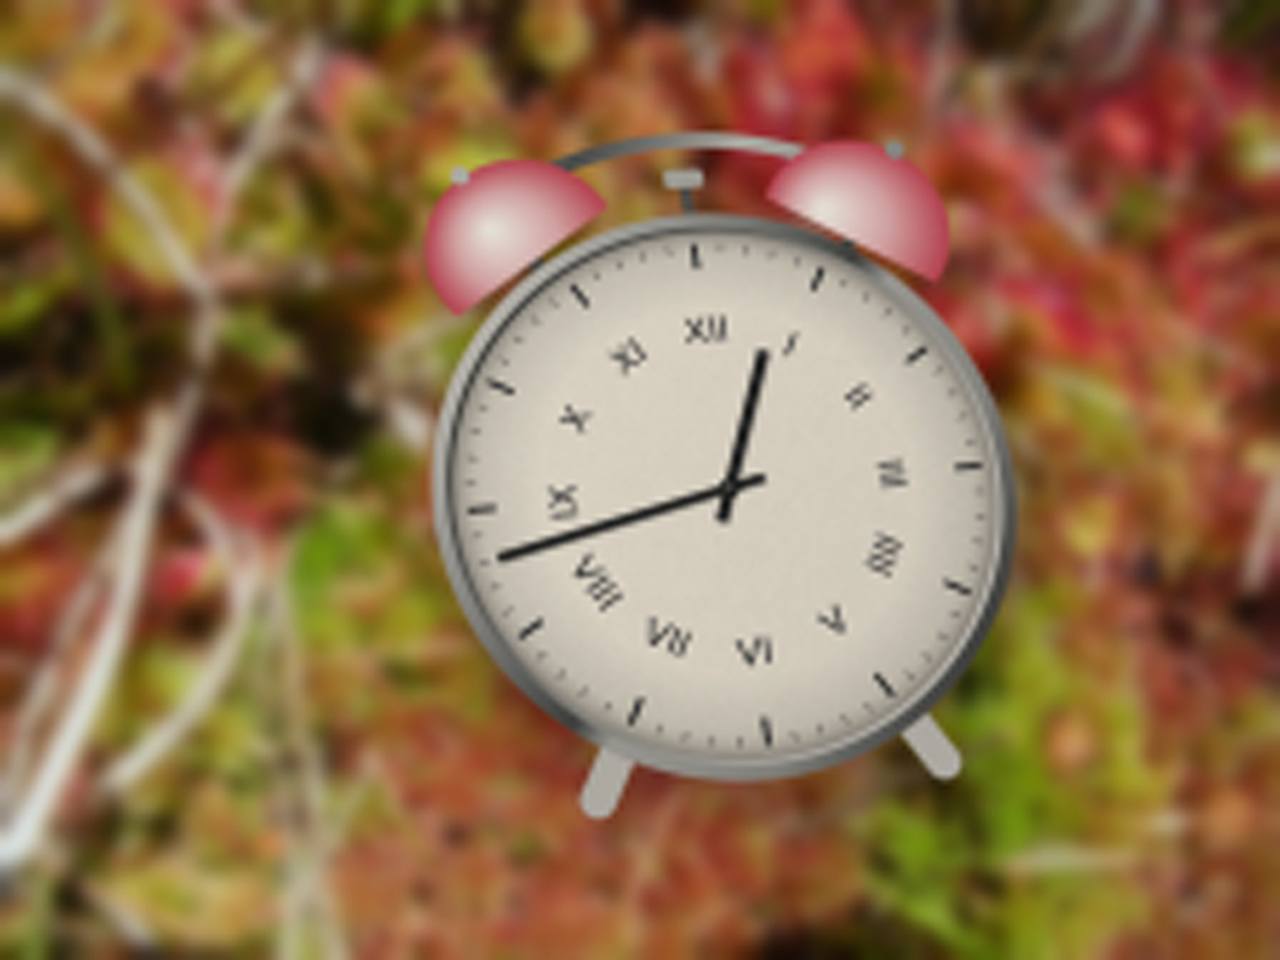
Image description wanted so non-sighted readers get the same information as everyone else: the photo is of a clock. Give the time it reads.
12:43
